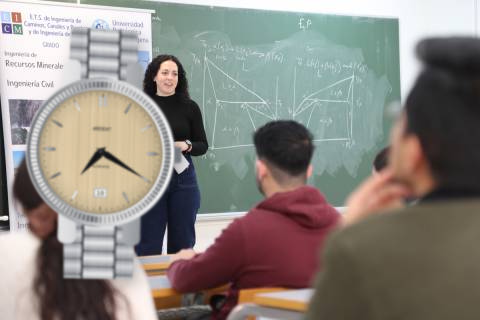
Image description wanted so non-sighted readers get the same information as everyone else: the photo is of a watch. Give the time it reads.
7:20
